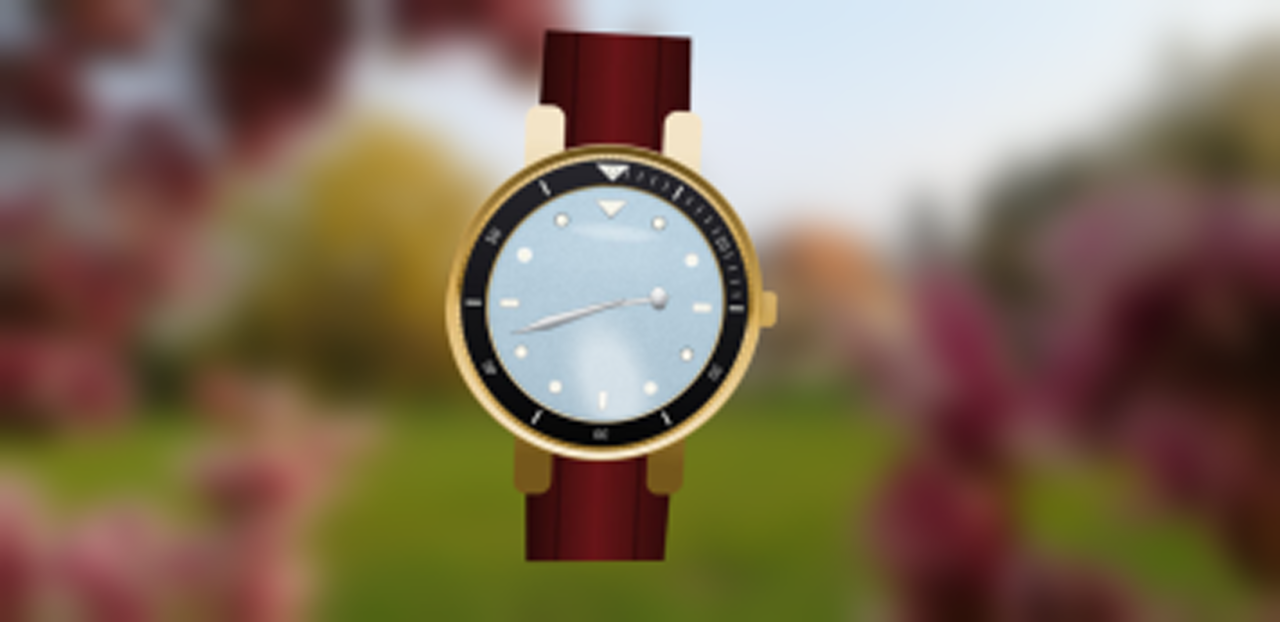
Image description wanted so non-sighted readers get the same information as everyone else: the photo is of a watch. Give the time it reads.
2:42
